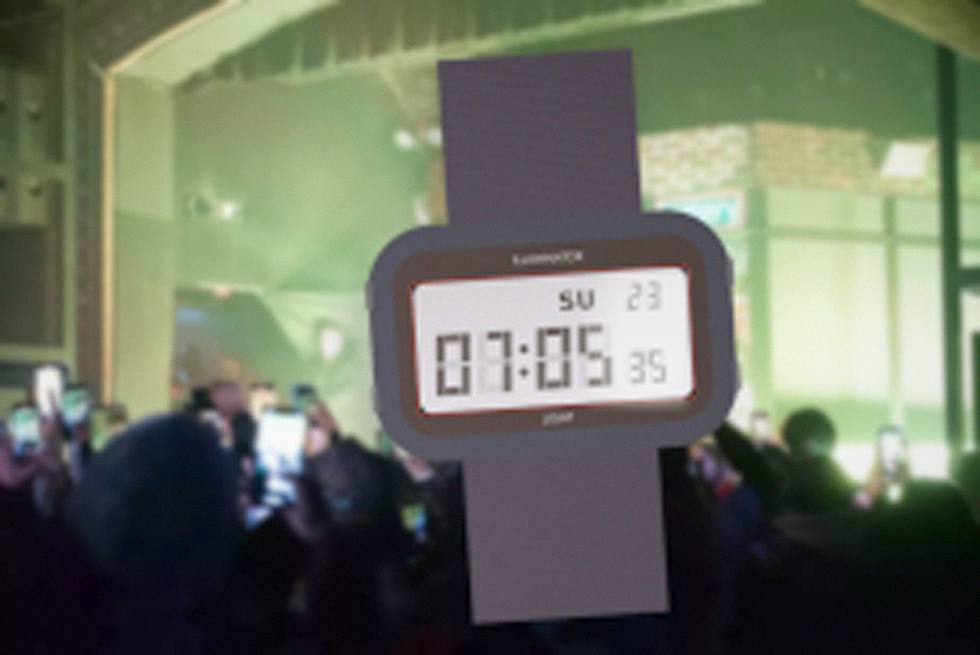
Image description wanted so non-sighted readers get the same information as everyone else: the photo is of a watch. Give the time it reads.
7:05:35
